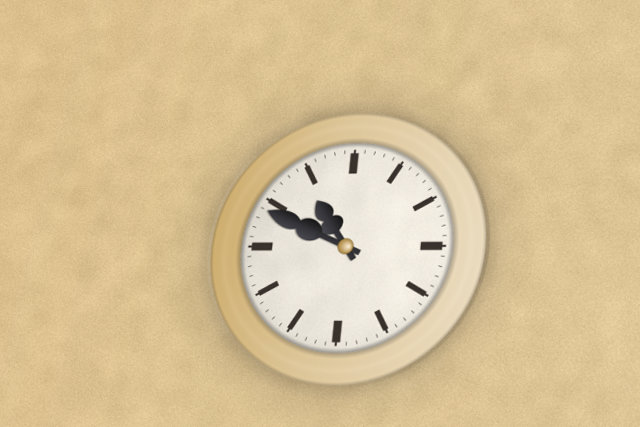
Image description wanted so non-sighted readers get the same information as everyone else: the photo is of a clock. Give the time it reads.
10:49
